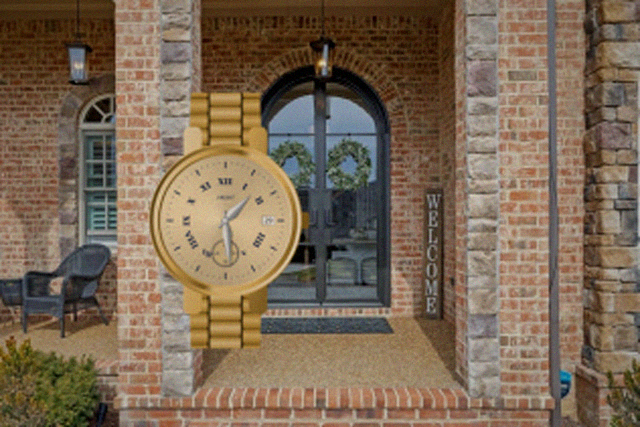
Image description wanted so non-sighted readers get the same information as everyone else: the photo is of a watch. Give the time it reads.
1:29
